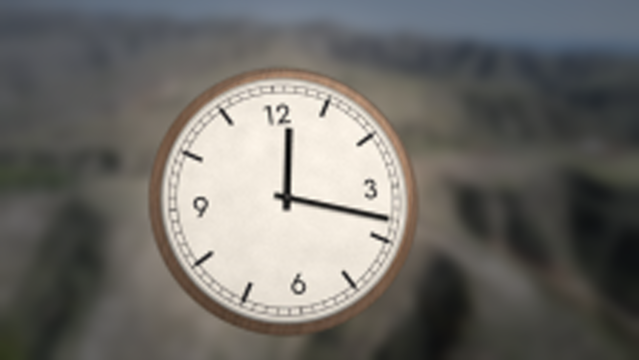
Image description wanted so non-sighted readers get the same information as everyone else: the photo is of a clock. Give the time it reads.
12:18
